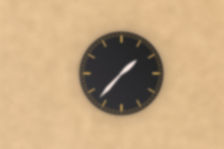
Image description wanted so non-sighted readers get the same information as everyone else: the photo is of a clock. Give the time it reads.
1:37
